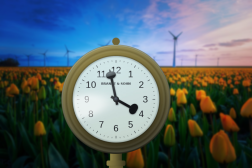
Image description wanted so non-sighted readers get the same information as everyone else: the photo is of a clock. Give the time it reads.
3:58
